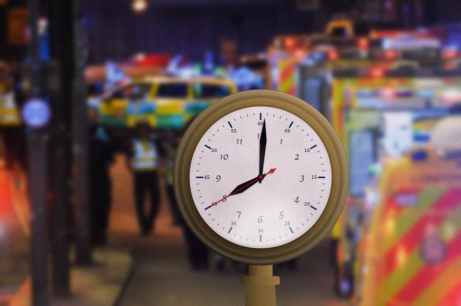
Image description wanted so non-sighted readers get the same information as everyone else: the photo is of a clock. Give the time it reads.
8:00:40
